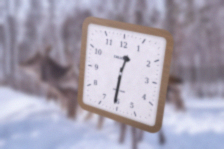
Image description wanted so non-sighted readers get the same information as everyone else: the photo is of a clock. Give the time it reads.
12:31
